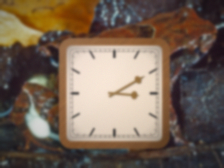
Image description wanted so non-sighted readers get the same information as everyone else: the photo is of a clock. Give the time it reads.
3:10
